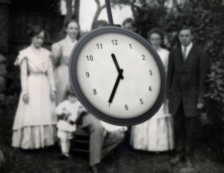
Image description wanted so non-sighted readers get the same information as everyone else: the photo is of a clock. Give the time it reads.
11:35
